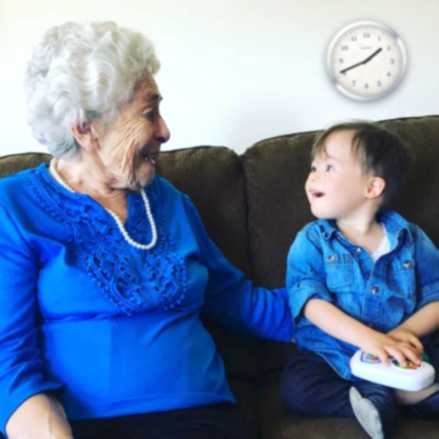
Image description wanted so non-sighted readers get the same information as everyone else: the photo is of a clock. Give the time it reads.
1:41
